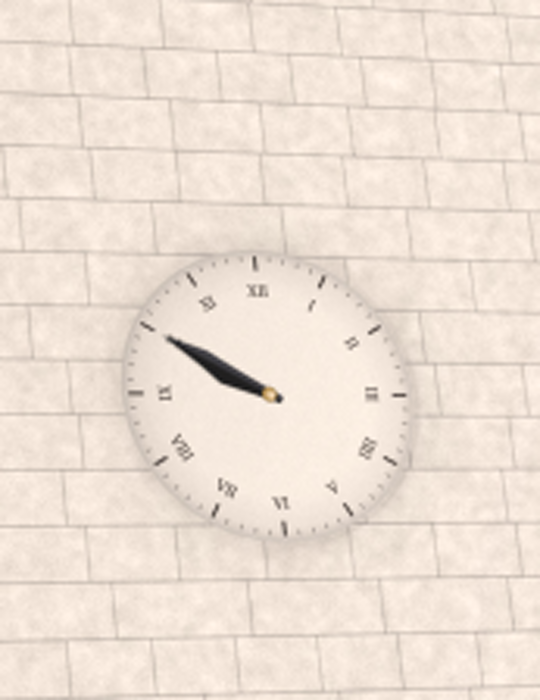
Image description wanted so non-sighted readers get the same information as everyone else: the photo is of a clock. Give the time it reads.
9:50
